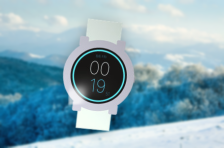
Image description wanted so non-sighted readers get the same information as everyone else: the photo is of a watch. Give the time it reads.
0:19
